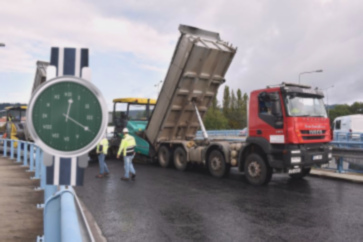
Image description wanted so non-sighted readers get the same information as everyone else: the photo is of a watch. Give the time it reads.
12:20
